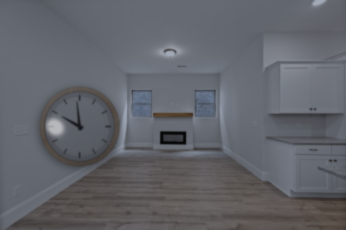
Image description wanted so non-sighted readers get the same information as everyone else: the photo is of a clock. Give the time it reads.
9:59
